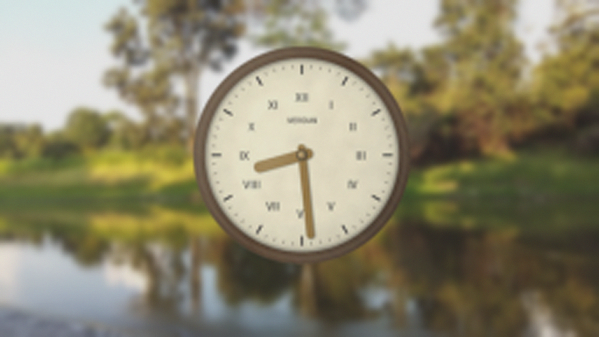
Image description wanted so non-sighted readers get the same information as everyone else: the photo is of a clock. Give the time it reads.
8:29
